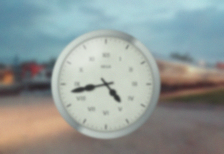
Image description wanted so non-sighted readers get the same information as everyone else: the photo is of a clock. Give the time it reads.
4:43
